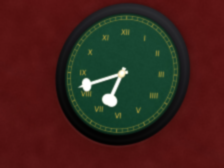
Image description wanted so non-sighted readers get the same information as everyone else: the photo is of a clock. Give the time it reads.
6:42
